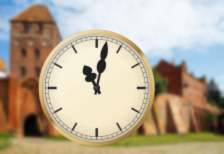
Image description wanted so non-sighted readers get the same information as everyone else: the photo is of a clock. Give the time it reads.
11:02
